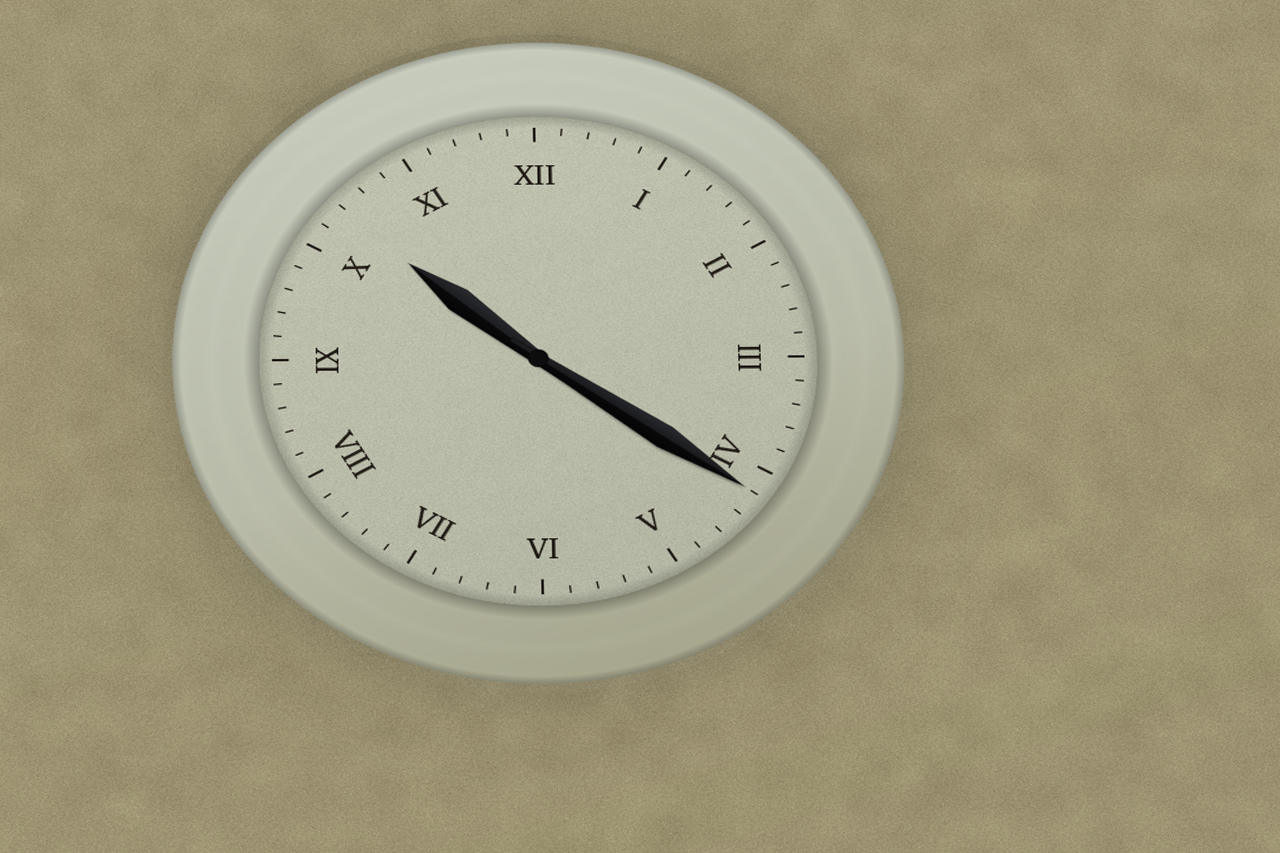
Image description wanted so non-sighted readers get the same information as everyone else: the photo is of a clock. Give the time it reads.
10:21
